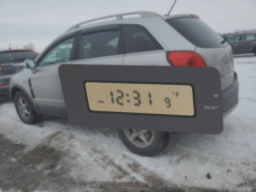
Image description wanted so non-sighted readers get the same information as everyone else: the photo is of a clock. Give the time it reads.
12:31
